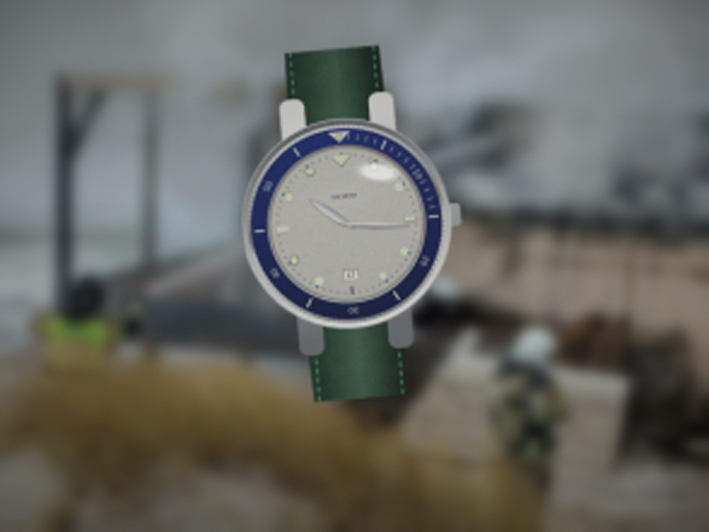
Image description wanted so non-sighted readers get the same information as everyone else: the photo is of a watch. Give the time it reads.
10:16
